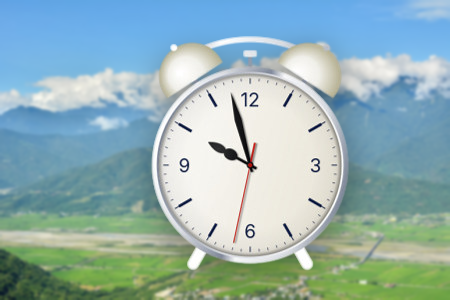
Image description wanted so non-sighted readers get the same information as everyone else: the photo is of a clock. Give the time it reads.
9:57:32
